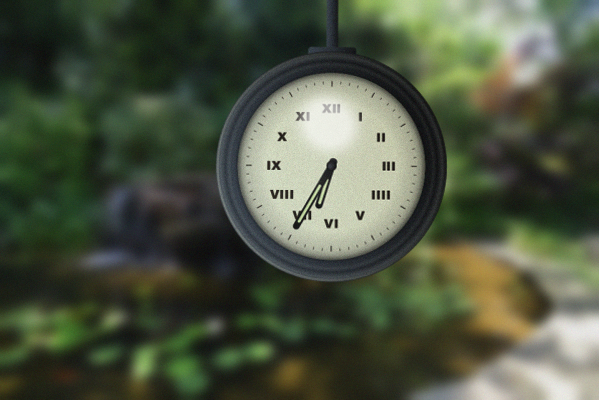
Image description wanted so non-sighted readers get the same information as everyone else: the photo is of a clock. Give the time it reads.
6:35
